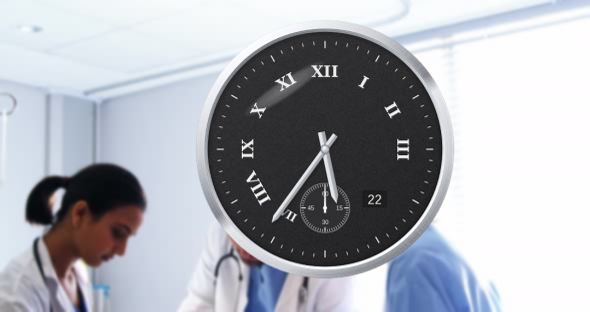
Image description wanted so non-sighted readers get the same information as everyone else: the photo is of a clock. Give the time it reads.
5:36
